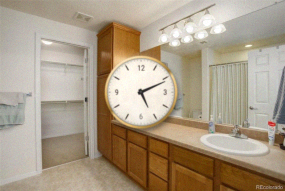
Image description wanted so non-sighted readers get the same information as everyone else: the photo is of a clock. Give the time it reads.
5:11
